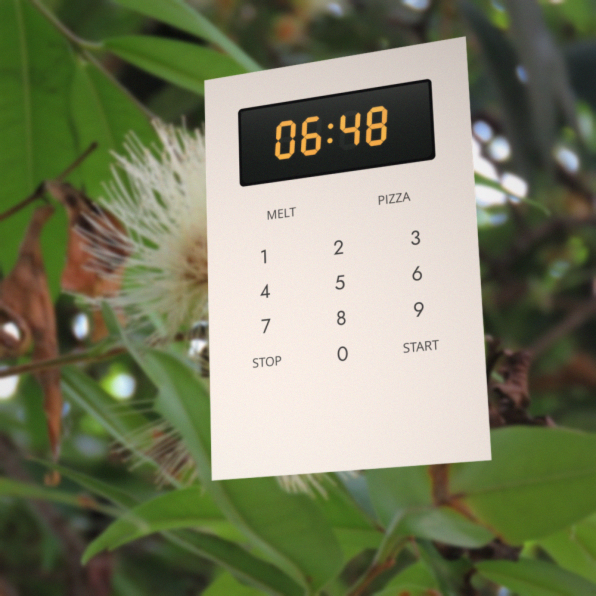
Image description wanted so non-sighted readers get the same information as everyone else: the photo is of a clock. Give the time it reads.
6:48
